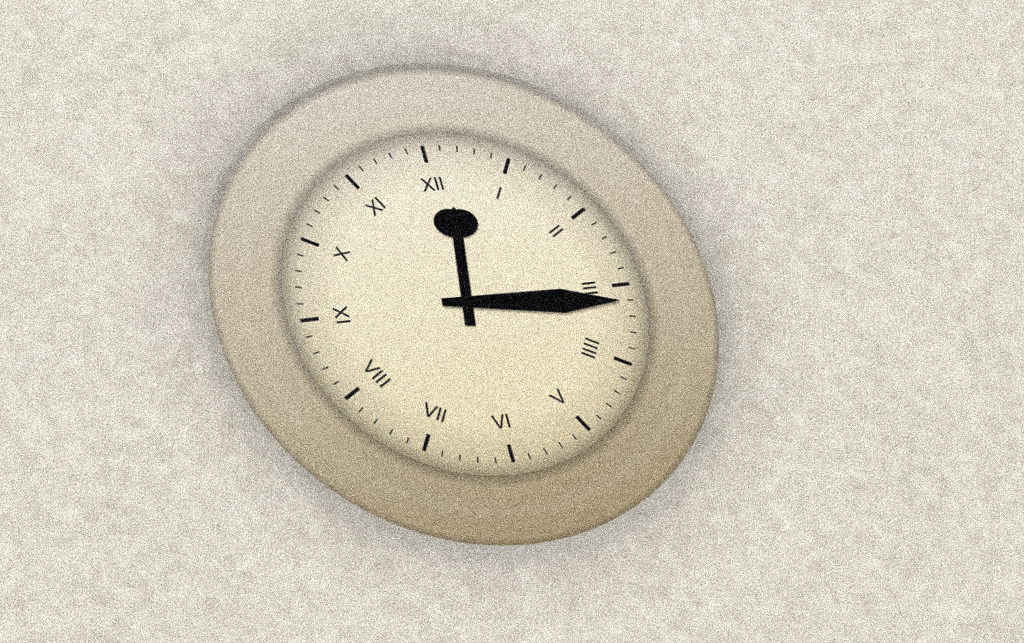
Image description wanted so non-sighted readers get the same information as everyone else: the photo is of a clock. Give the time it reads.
12:16
